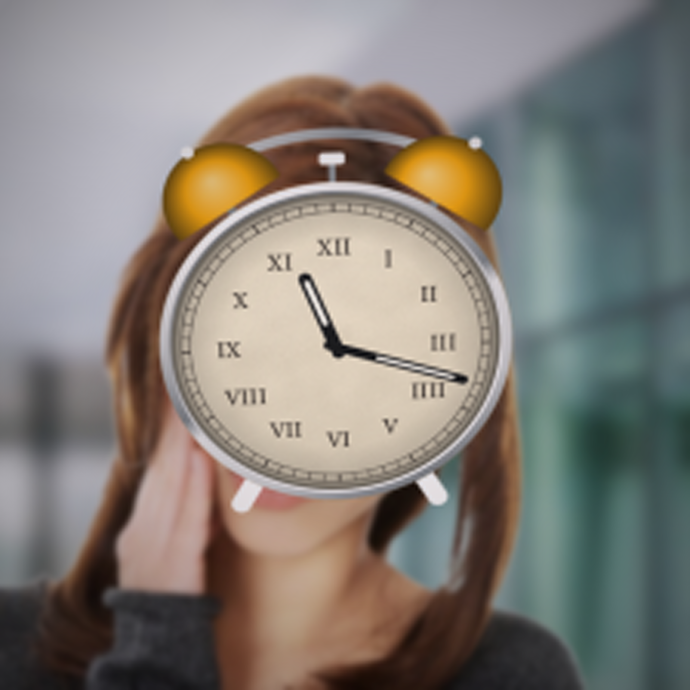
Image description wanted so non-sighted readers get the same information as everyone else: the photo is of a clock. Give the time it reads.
11:18
